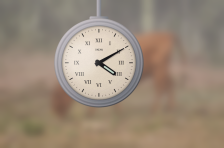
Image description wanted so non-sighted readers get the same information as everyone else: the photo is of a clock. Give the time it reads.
4:10
